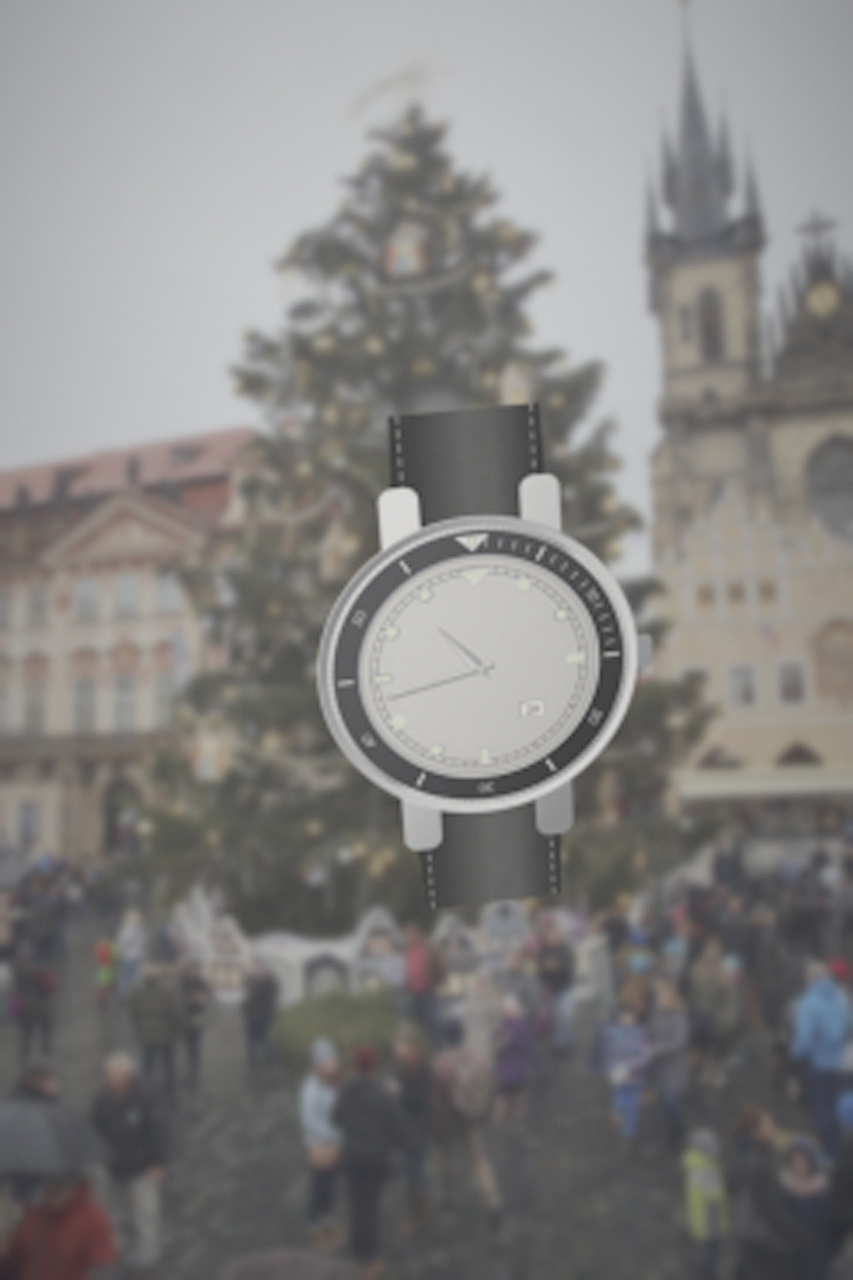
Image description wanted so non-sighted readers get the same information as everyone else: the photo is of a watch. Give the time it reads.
10:43
